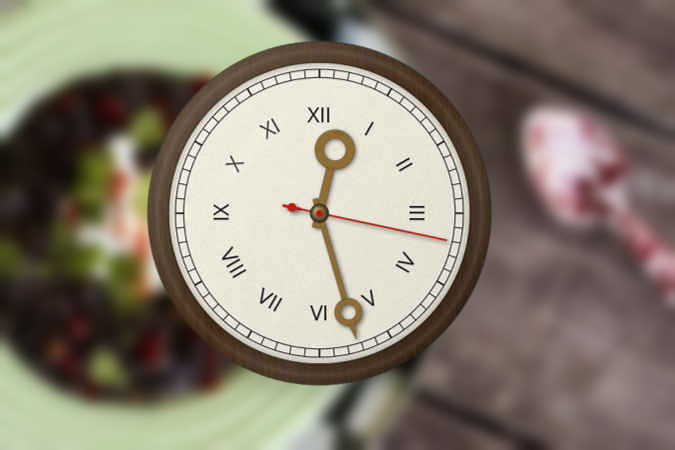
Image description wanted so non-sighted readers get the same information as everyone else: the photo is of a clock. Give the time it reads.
12:27:17
